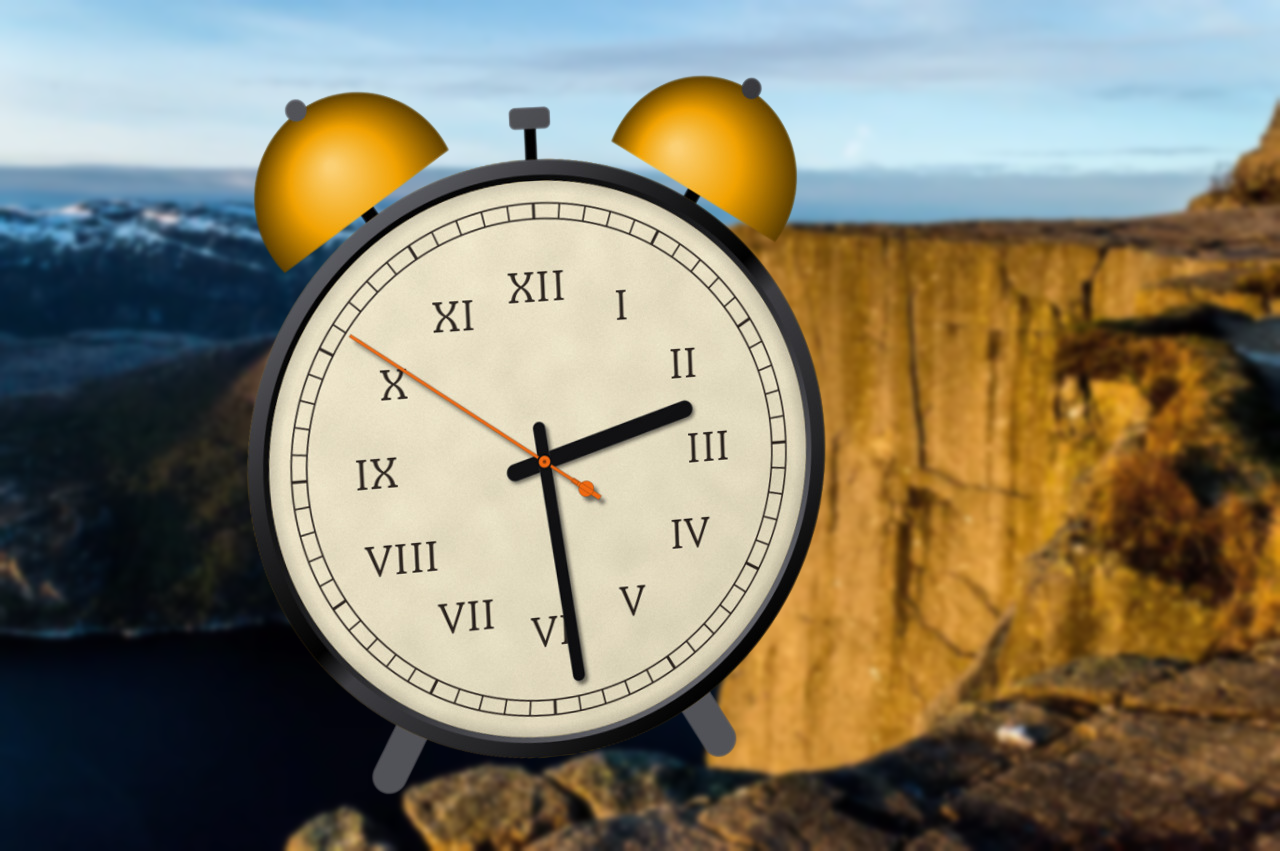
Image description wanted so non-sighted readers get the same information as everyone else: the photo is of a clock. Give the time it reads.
2:28:51
